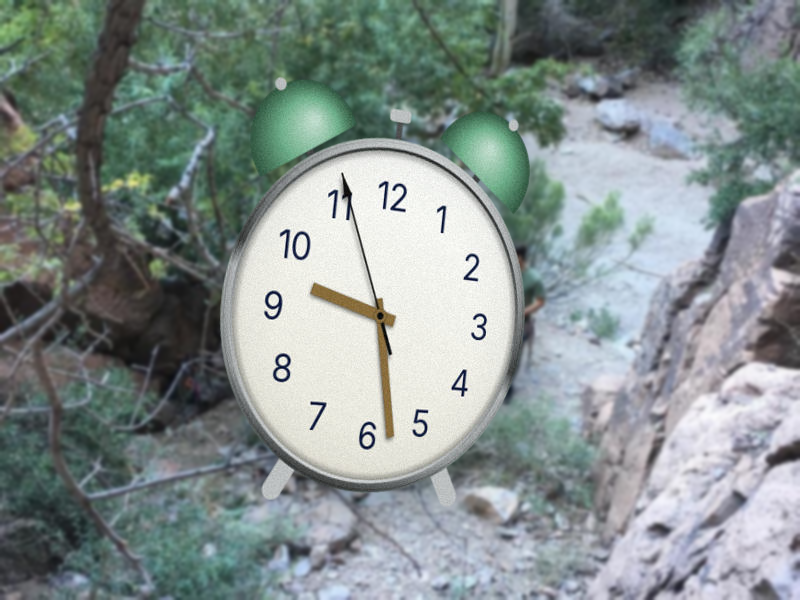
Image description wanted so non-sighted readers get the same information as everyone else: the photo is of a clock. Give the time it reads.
9:27:56
